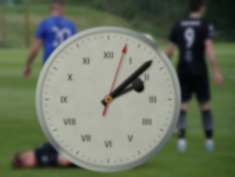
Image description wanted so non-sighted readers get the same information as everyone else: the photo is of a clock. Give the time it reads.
2:08:03
